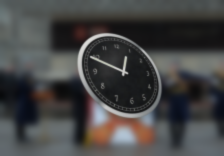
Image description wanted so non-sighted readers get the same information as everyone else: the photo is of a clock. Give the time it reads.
12:49
